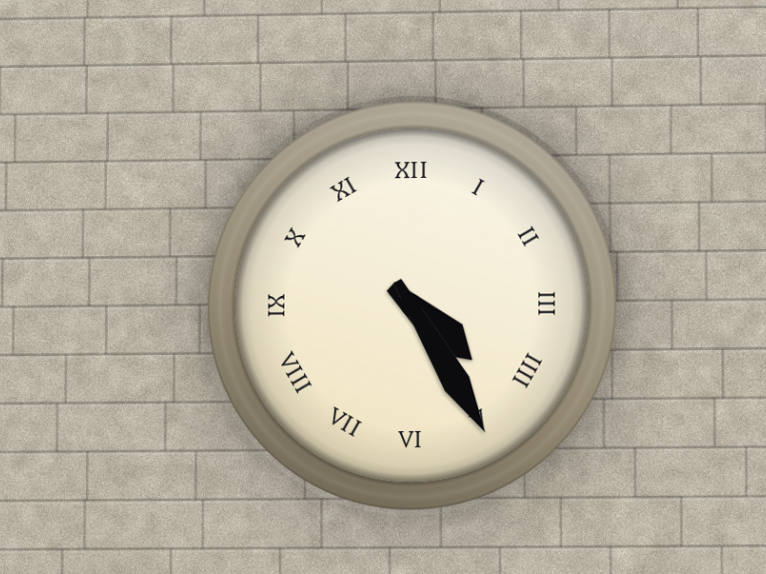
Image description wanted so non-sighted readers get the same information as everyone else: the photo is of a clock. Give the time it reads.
4:25
